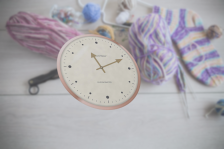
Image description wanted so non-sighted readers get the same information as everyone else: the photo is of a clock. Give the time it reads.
11:11
